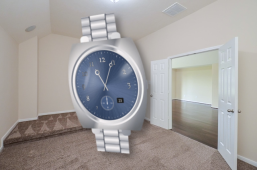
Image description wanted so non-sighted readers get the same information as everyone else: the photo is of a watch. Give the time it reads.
11:04
